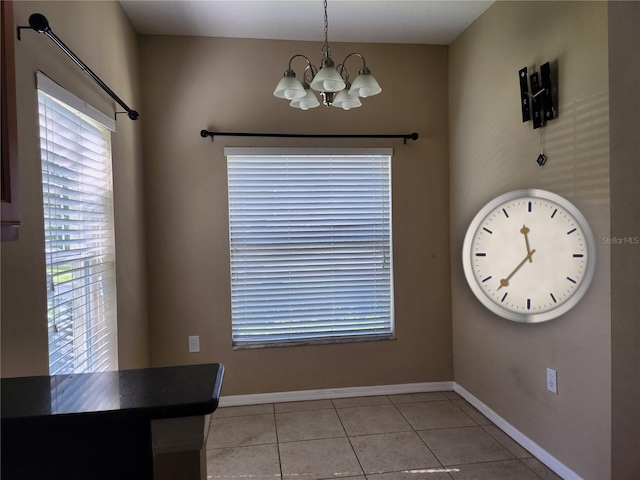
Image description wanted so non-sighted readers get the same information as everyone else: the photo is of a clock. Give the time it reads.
11:37
